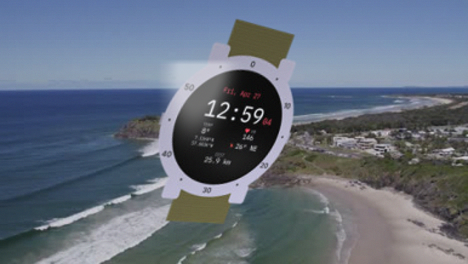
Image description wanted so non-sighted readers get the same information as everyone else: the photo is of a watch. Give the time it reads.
12:59
